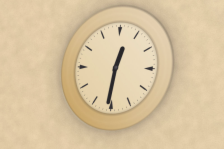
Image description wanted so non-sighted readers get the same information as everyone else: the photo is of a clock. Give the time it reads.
12:31
